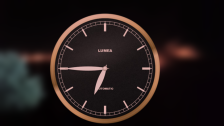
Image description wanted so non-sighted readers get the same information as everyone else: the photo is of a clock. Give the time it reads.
6:45
